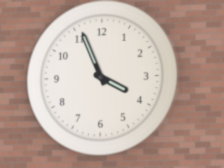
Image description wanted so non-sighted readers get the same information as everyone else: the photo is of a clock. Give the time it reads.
3:56
